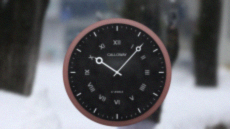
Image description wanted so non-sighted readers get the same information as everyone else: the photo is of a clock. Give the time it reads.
10:07
